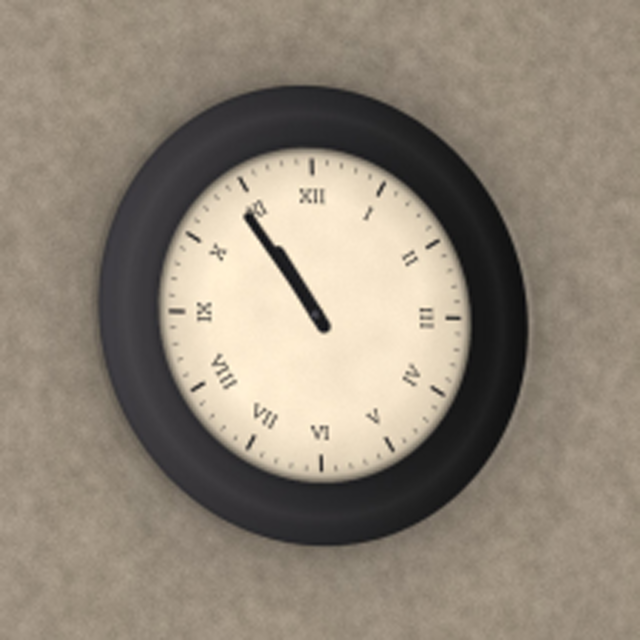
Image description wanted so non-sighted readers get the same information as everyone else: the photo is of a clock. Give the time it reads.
10:54
